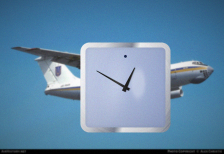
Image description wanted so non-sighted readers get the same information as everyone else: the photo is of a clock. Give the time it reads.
12:50
